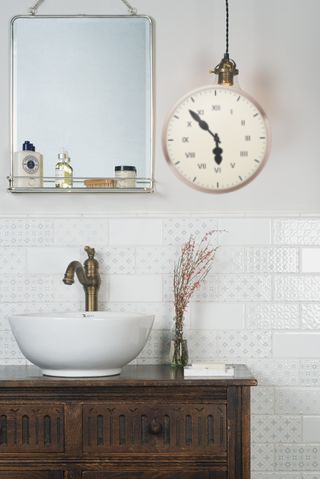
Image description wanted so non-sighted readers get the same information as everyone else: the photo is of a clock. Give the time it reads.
5:53
